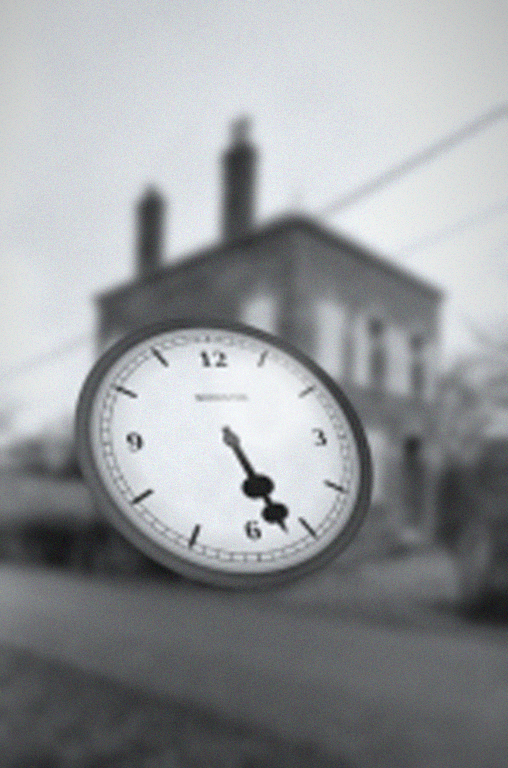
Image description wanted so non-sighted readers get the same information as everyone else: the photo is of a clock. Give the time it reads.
5:27
